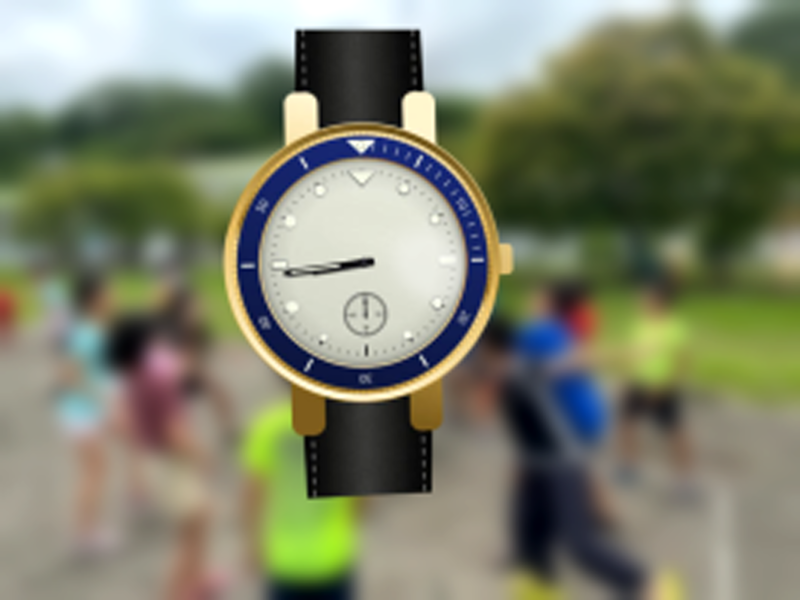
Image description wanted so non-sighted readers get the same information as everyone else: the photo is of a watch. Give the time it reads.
8:44
